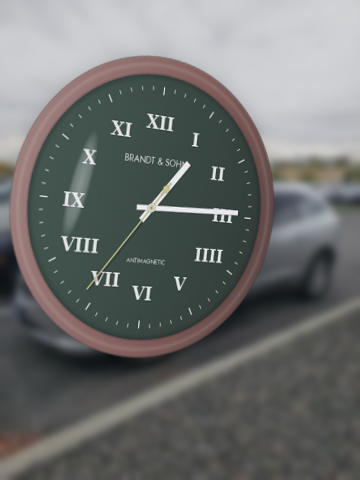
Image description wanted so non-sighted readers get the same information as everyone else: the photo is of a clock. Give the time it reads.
1:14:36
